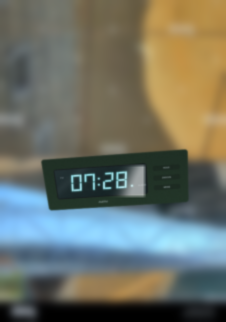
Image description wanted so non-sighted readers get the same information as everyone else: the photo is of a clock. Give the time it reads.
7:28
